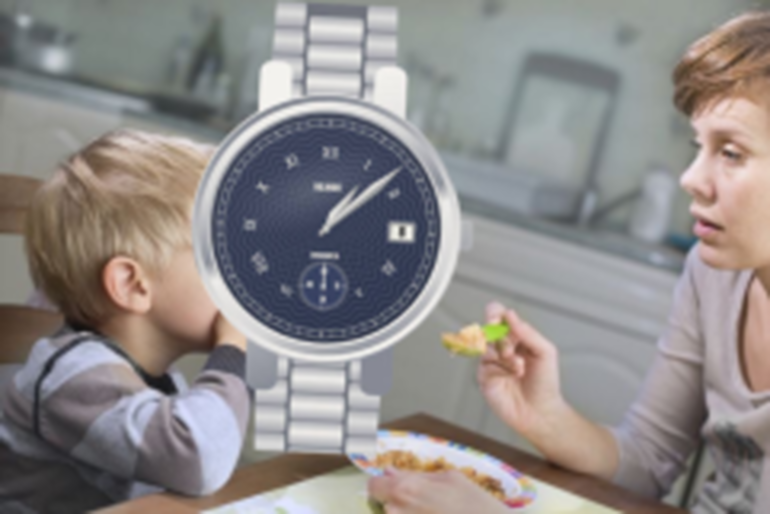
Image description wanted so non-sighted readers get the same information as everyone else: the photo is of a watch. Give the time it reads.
1:08
